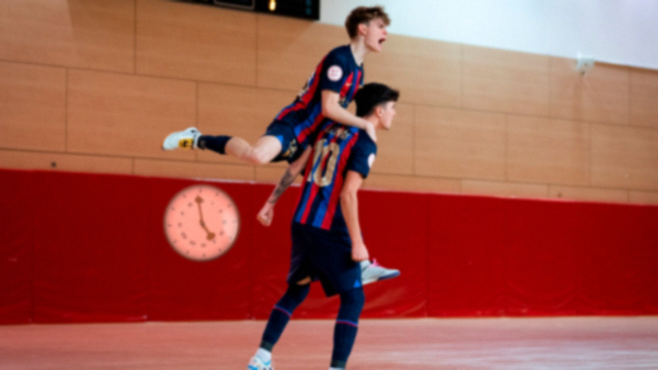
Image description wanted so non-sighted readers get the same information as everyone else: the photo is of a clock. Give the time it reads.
4:59
